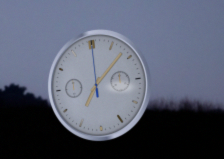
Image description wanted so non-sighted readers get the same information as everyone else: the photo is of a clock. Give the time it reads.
7:08
